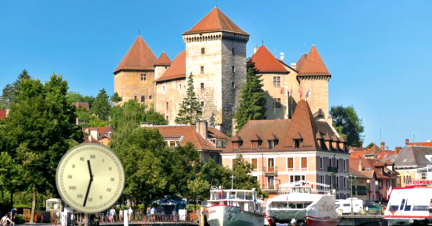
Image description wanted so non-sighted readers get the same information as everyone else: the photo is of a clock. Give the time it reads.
11:32
